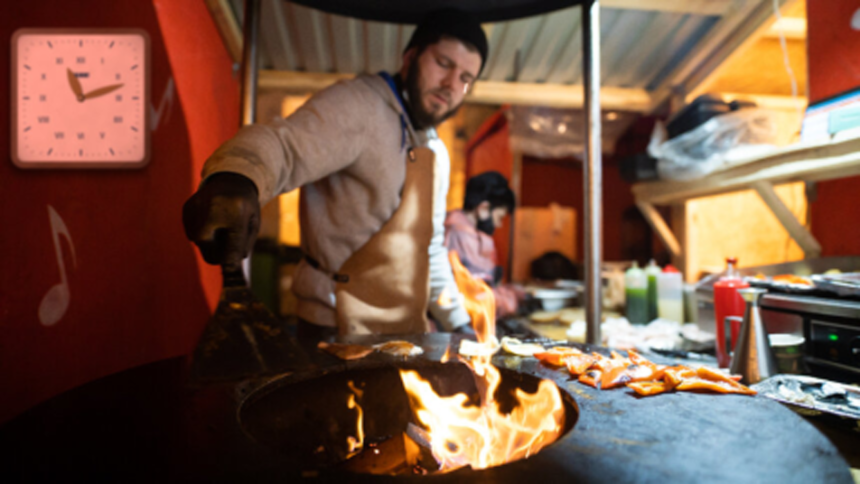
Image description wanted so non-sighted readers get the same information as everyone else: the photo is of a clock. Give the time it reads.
11:12
